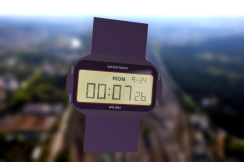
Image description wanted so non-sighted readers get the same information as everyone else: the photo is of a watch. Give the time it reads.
0:07:26
